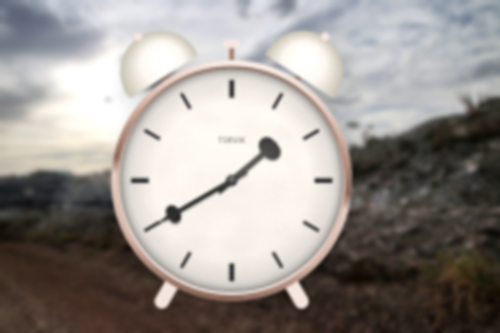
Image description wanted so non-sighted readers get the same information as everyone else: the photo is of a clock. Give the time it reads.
1:40
